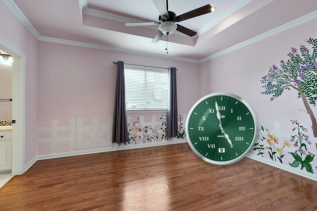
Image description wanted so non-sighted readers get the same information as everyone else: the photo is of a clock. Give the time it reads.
4:58
